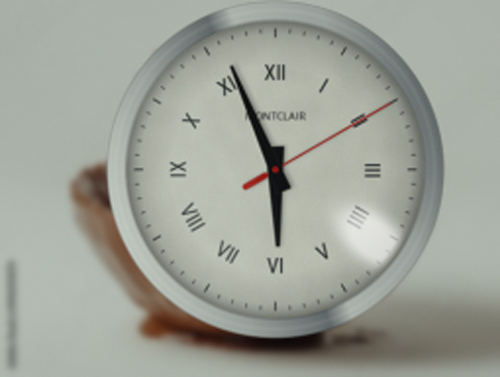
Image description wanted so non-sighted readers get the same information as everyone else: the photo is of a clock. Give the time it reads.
5:56:10
